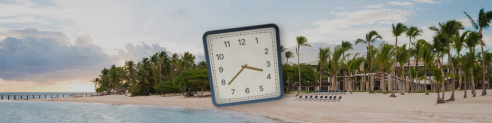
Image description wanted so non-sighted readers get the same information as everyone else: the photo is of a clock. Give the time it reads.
3:38
